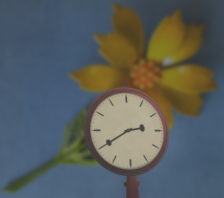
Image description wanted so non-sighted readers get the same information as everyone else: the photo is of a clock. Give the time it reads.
2:40
